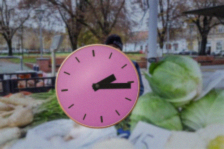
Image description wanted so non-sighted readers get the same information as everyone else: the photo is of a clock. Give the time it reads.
2:16
